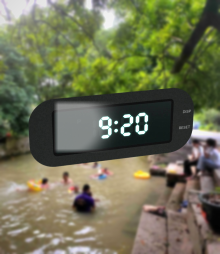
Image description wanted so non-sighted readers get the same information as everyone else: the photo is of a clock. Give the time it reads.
9:20
